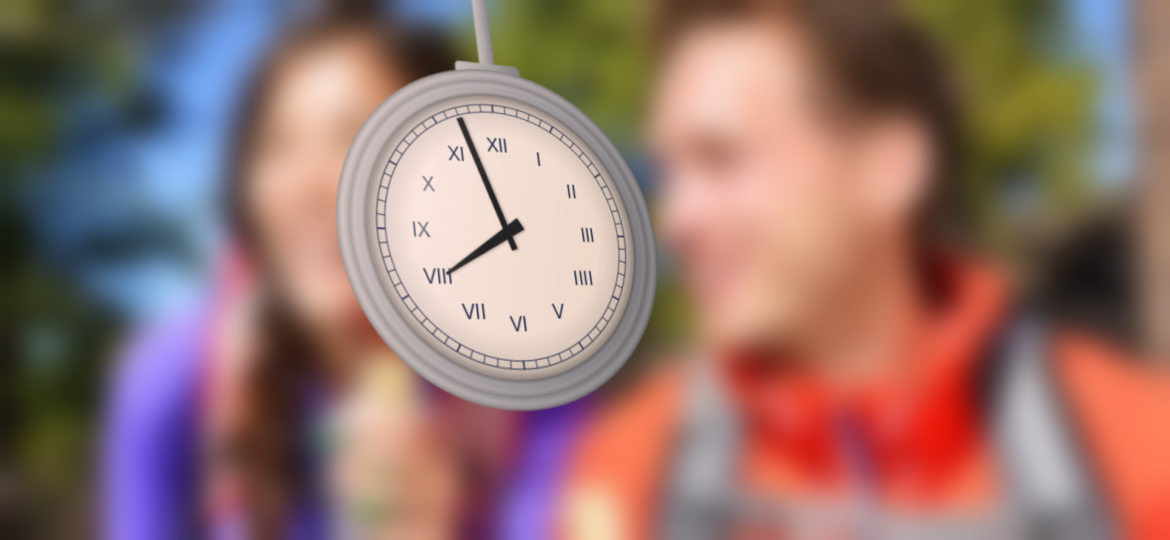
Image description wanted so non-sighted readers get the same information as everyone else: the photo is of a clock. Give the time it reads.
7:57
